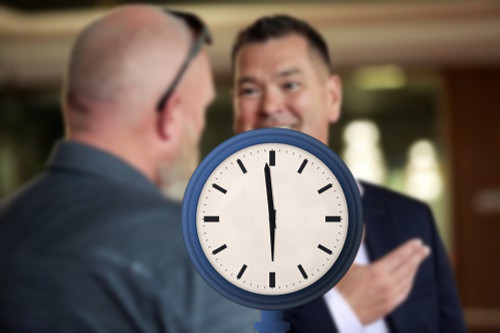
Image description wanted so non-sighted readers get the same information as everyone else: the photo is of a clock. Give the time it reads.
5:59
